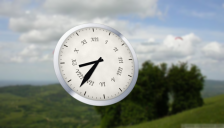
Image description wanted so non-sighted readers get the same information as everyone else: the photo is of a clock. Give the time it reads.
8:37
